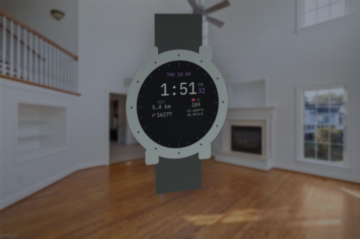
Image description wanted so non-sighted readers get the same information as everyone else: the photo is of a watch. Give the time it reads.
1:51
